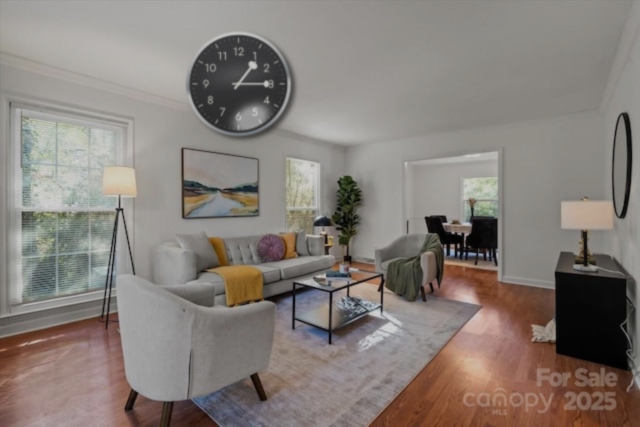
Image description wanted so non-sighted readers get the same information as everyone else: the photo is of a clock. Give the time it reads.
1:15
